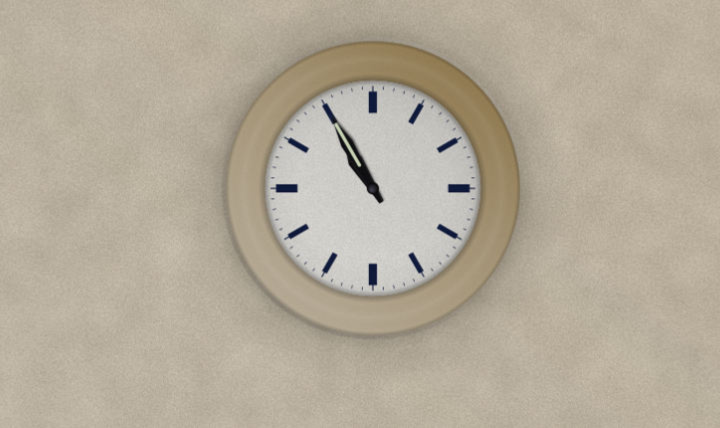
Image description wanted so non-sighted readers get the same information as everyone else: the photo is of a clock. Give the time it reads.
10:55
